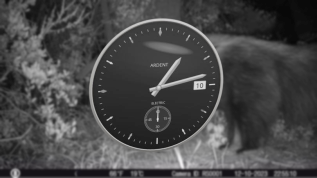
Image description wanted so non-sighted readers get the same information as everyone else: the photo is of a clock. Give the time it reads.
1:13
